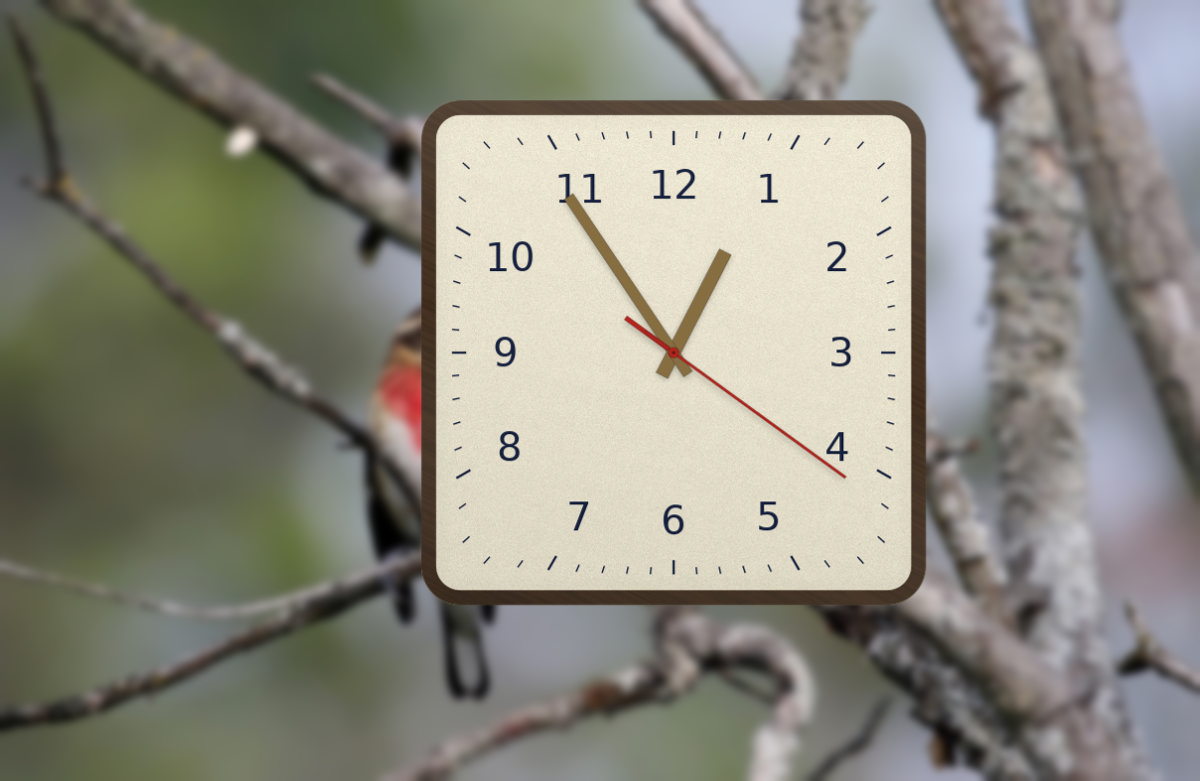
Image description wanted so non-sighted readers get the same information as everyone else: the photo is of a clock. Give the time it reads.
12:54:21
